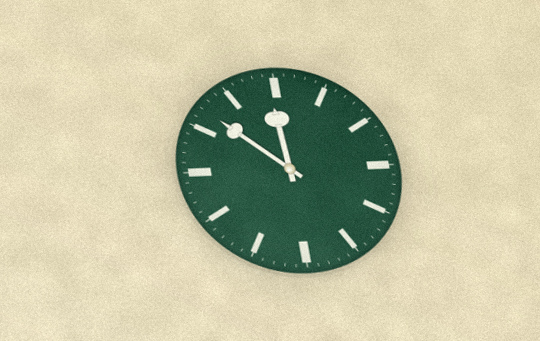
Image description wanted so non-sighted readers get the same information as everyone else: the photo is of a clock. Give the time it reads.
11:52
